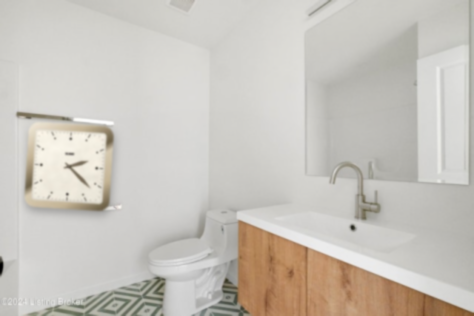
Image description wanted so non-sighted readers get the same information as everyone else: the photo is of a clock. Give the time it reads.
2:22
